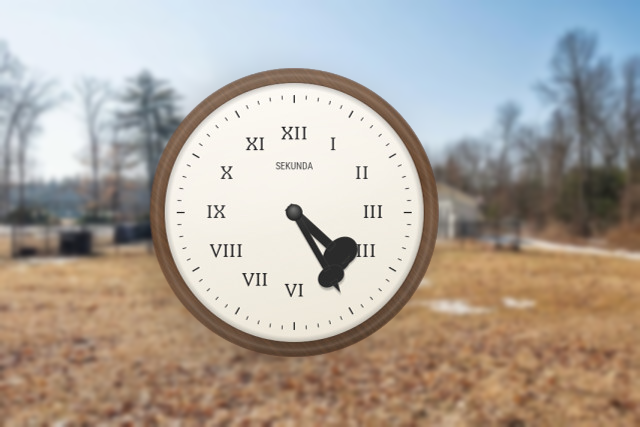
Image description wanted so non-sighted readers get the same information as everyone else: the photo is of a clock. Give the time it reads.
4:25
